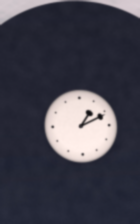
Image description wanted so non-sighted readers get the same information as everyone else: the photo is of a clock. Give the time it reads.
1:11
